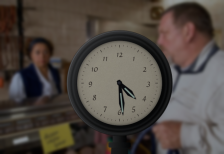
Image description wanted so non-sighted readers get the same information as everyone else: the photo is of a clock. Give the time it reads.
4:29
